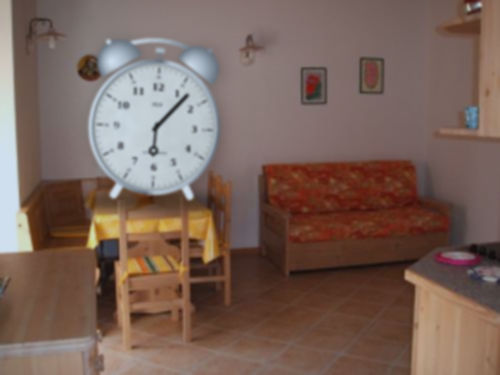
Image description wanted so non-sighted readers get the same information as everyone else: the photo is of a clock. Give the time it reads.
6:07
